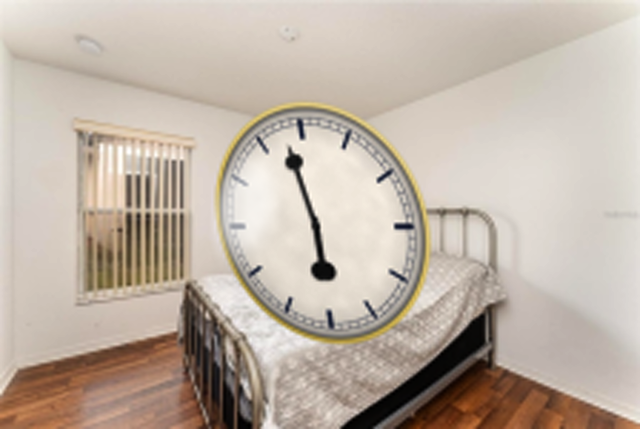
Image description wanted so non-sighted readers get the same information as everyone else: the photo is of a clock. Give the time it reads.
5:58
